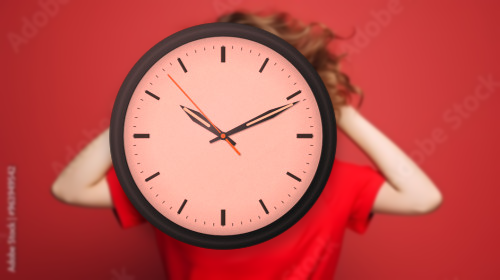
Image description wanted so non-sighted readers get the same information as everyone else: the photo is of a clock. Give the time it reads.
10:10:53
